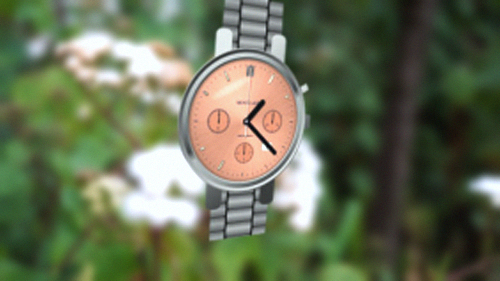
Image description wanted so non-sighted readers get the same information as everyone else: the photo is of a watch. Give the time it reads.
1:22
